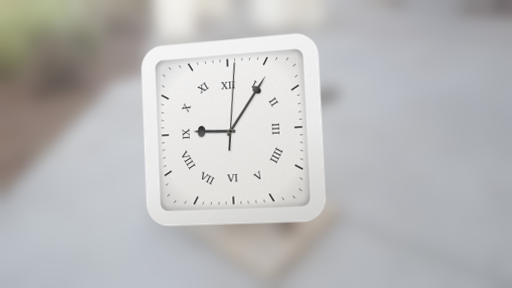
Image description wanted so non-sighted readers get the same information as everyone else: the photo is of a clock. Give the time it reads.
9:06:01
